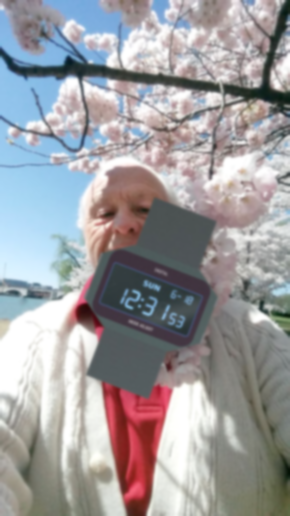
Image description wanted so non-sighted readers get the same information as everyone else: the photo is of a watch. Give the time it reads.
12:31:53
